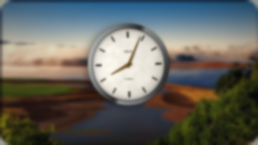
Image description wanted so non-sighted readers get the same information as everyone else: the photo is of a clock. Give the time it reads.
8:04
